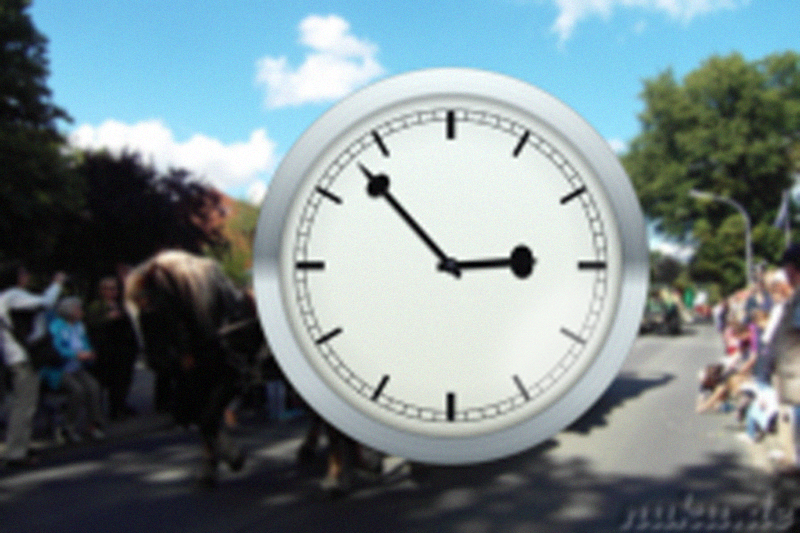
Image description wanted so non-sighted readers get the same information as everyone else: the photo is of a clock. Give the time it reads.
2:53
